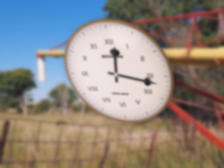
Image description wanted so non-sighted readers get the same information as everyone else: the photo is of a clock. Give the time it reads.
12:17
